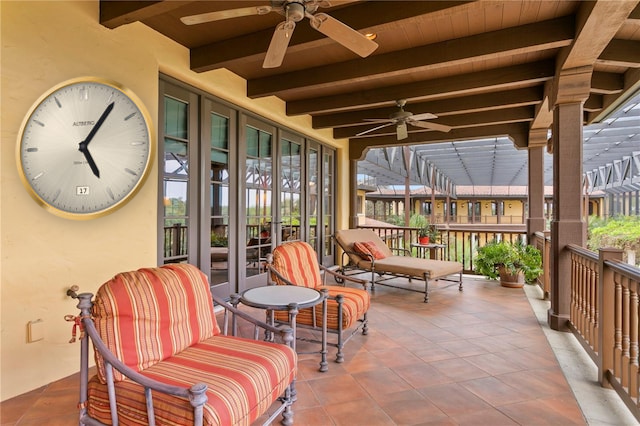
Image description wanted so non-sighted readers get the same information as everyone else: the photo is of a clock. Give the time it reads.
5:06
